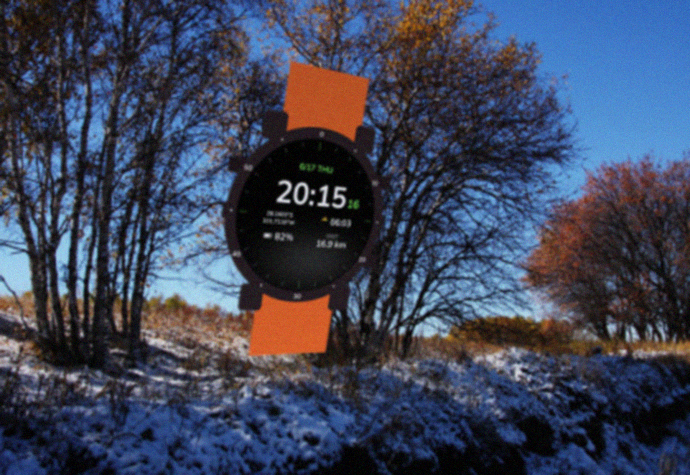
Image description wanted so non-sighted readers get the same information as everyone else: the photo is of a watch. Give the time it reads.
20:15
